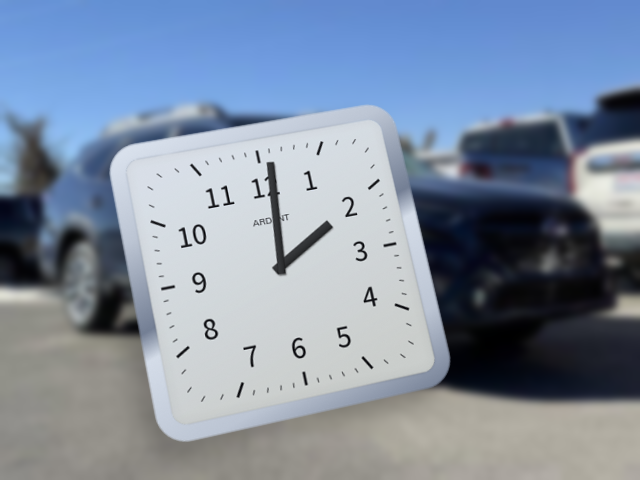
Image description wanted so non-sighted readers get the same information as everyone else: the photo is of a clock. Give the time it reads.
2:01
